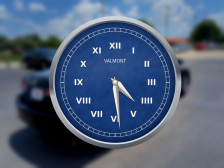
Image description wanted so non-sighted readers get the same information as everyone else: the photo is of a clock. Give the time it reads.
4:29
